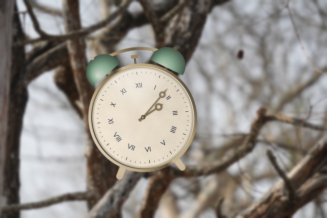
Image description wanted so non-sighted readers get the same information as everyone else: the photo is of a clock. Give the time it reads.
2:08
